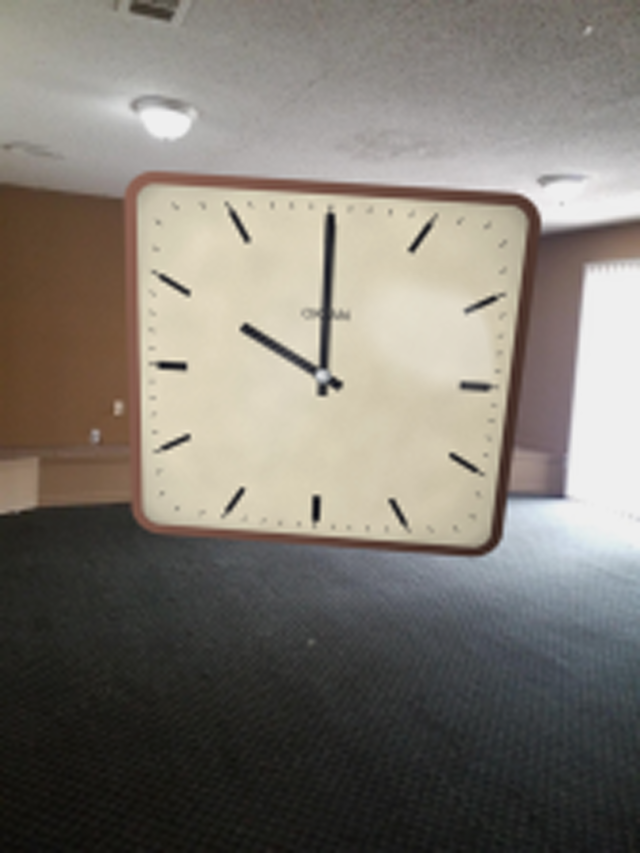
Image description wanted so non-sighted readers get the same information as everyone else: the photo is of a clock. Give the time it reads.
10:00
